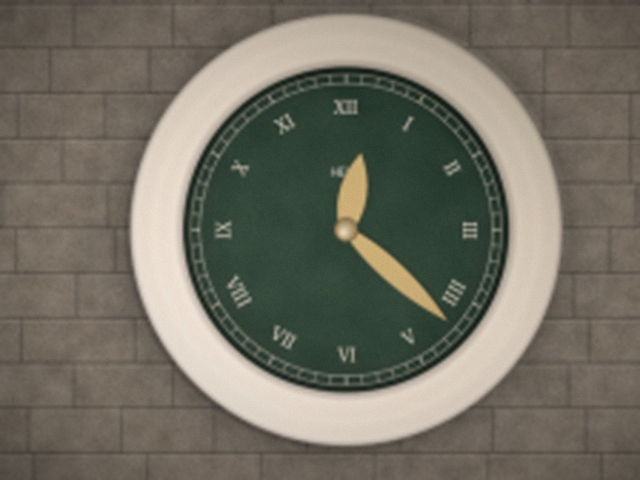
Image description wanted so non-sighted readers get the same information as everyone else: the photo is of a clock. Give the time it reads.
12:22
